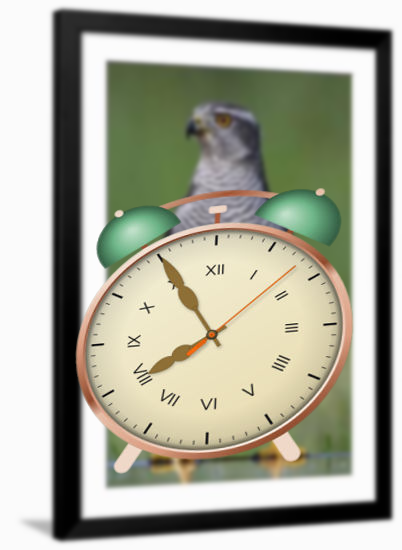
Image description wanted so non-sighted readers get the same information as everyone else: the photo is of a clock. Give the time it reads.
7:55:08
